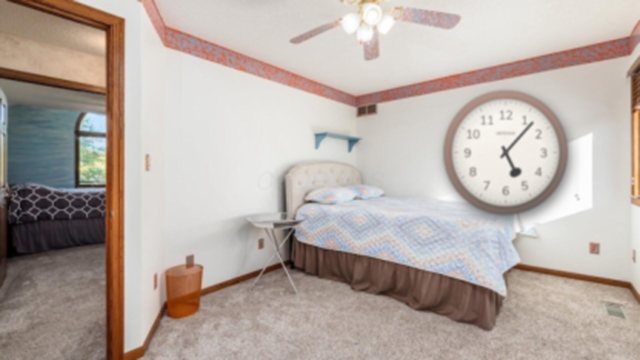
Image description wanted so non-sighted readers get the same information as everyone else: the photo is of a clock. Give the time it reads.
5:07
